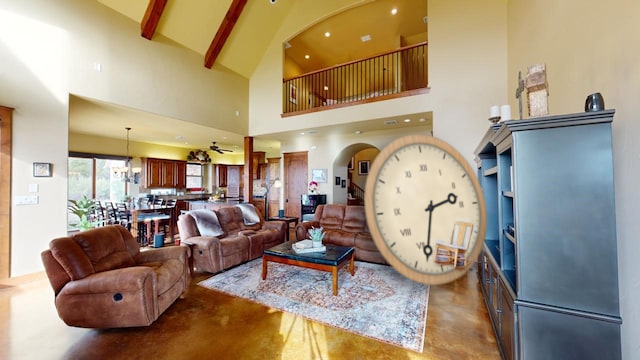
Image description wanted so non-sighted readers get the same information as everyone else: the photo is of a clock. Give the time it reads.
2:33
